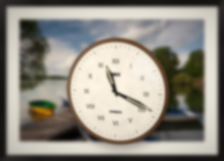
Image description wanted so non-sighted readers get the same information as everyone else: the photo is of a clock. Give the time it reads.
11:19
